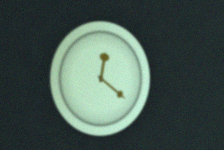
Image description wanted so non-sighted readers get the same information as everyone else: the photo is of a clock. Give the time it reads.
12:21
